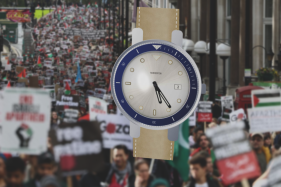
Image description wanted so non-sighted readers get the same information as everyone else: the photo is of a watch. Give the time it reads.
5:24
